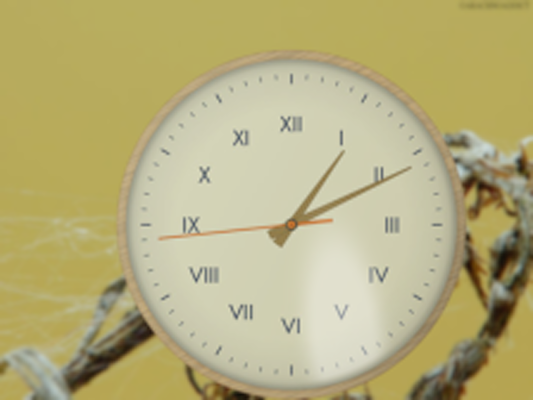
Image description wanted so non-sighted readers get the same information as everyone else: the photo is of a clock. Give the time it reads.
1:10:44
